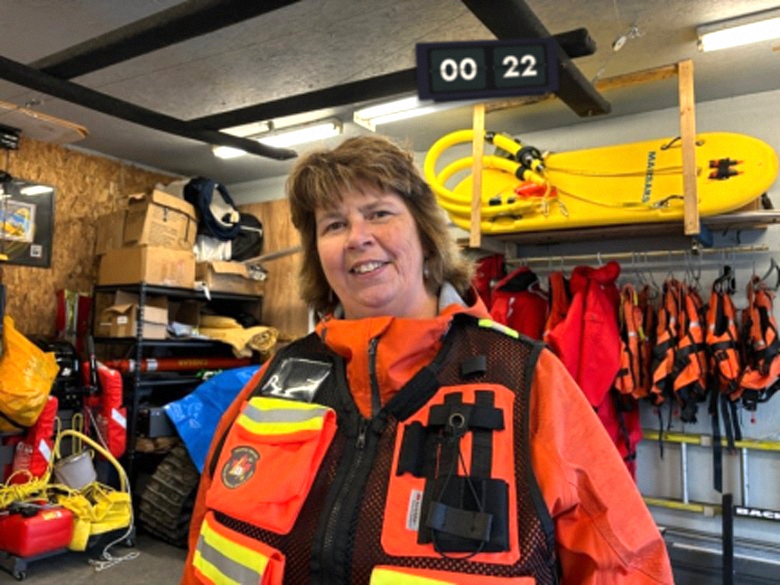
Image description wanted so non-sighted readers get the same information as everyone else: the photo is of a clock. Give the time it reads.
0:22
